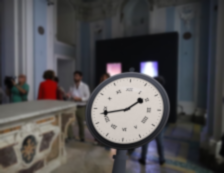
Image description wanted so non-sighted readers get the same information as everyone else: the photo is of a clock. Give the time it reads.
1:43
